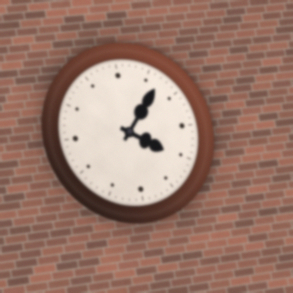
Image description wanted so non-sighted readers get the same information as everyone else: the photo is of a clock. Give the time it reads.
4:07
